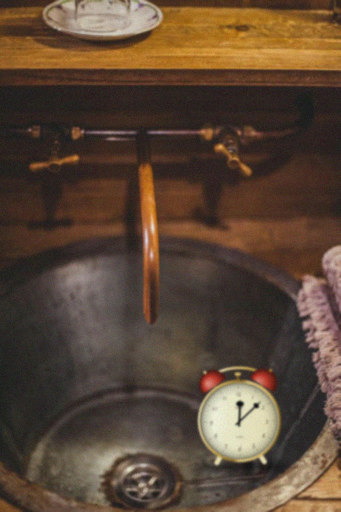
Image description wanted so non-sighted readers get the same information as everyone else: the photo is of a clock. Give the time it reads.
12:08
